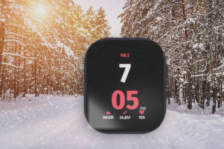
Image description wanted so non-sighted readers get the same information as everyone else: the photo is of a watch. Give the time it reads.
7:05
